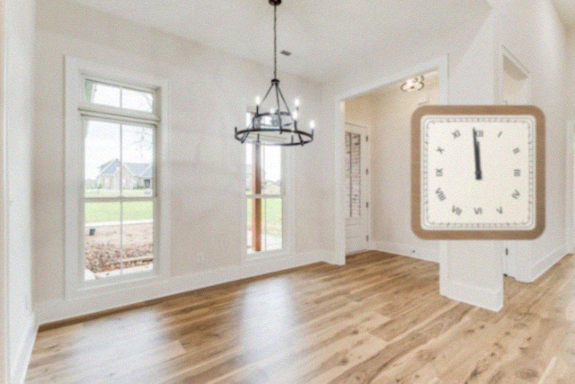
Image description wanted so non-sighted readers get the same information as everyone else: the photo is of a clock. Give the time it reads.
11:59
